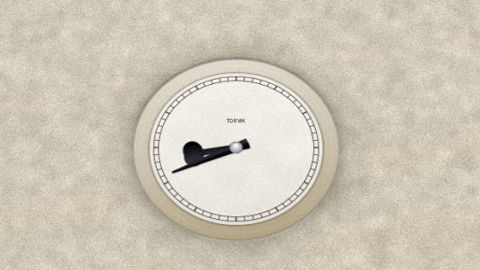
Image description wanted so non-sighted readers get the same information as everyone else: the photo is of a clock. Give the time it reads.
8:41
